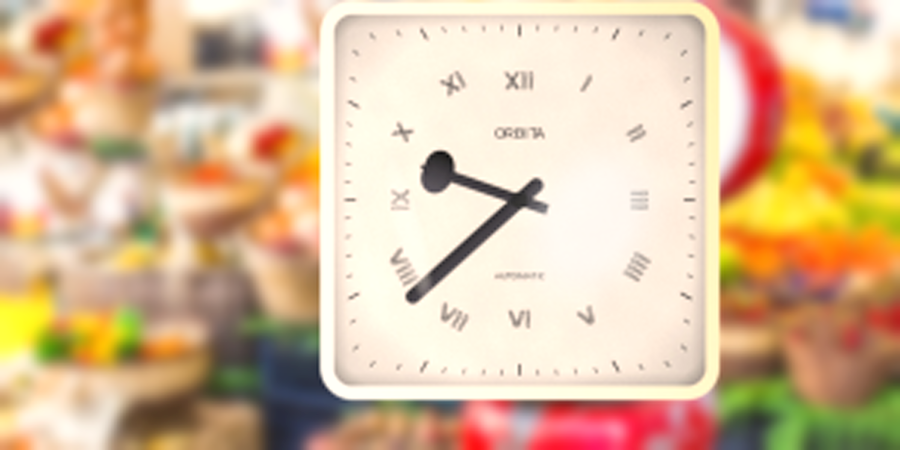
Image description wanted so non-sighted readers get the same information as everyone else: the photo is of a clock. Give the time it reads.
9:38
